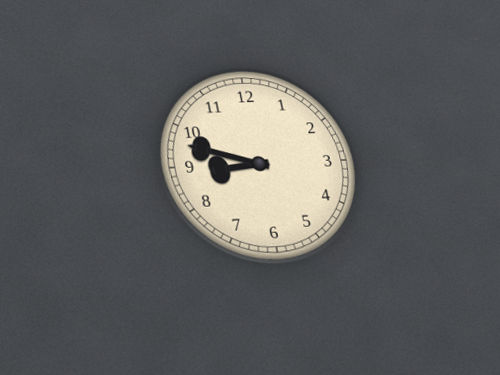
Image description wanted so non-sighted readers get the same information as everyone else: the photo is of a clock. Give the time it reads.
8:48
